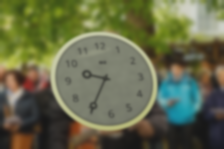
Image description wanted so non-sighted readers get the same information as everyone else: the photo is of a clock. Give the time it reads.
9:35
